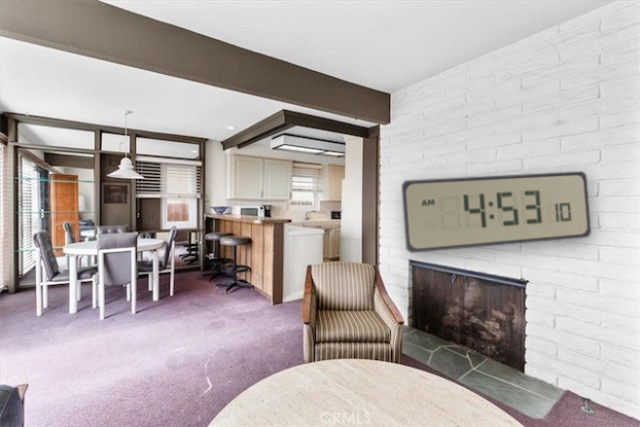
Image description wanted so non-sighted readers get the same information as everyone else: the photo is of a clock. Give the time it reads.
4:53:10
